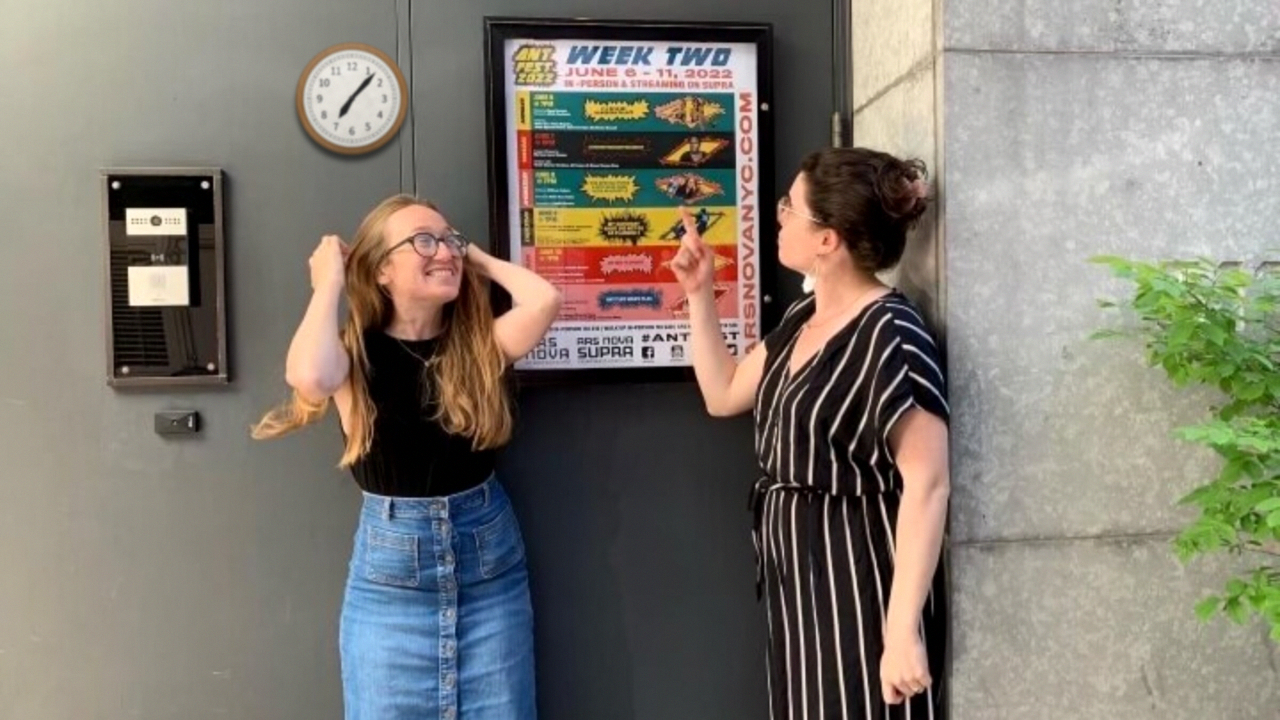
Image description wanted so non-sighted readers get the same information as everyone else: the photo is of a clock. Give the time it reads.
7:07
